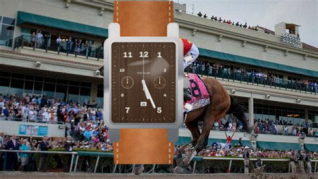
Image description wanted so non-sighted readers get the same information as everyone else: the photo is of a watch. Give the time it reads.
5:26
